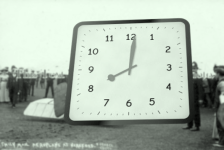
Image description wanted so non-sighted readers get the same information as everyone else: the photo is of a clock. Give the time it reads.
8:01
